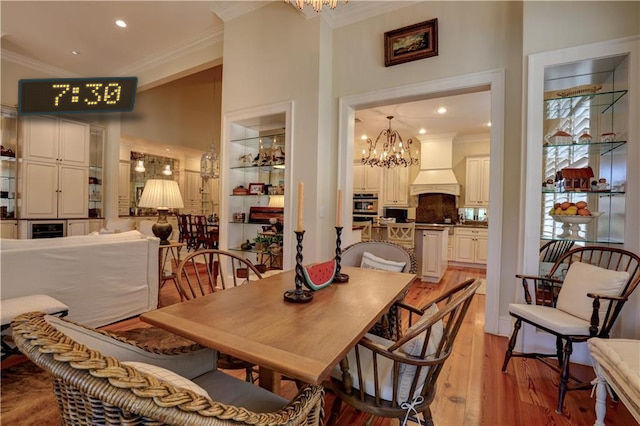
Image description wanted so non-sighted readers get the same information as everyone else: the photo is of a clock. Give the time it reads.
7:30
